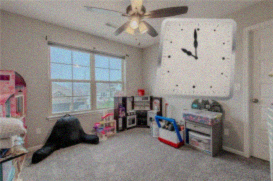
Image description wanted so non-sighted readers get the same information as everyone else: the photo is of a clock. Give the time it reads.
9:59
